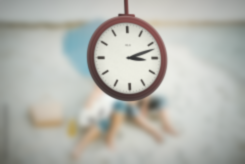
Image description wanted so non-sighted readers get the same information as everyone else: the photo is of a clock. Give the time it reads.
3:12
